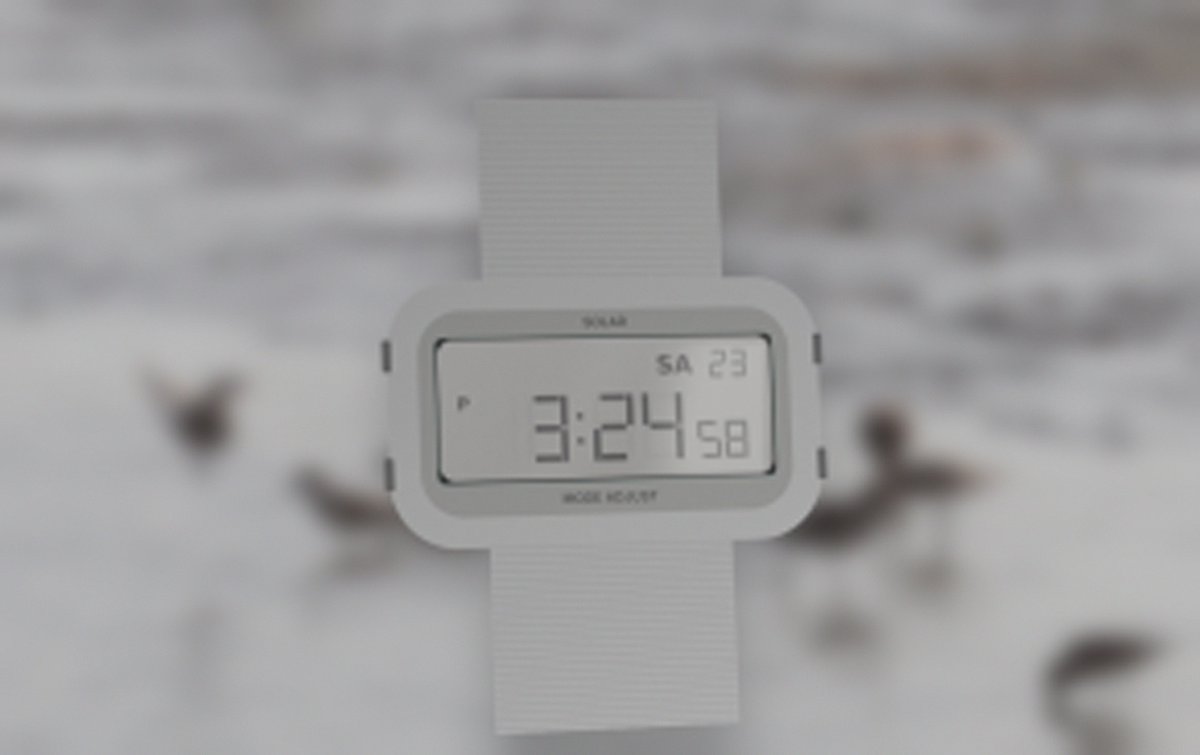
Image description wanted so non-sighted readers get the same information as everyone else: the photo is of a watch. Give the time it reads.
3:24:58
